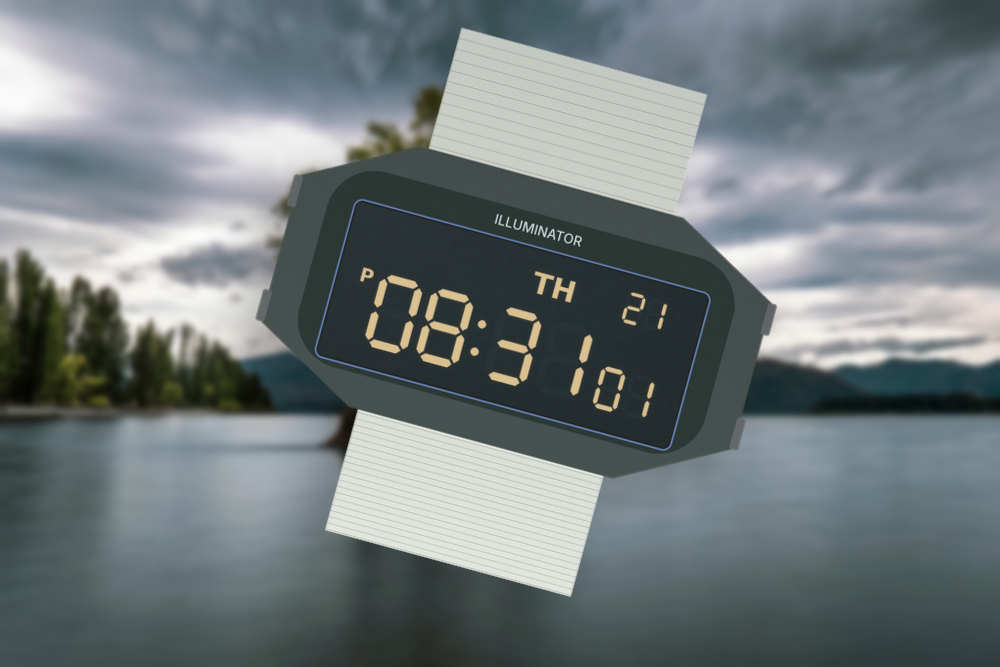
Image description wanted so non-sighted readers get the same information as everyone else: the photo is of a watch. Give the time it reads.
8:31:01
